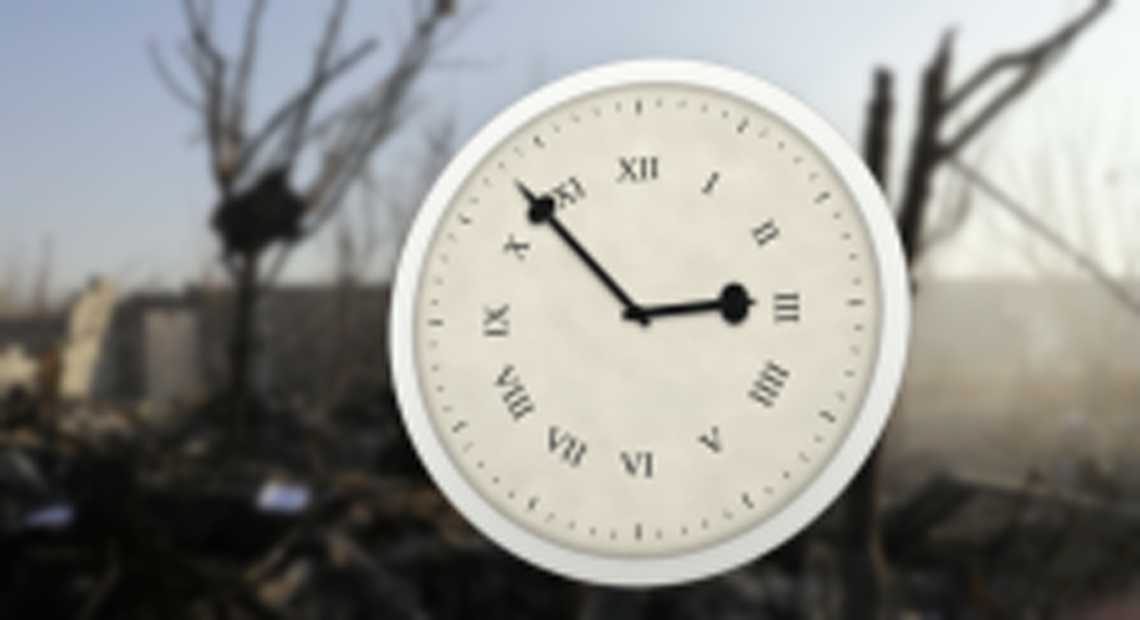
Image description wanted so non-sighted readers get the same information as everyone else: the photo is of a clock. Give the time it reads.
2:53
